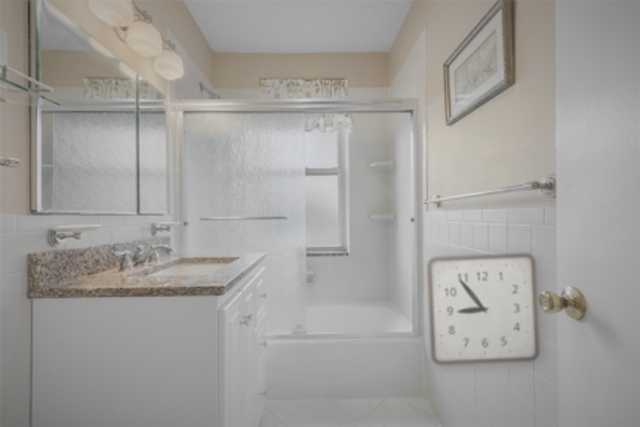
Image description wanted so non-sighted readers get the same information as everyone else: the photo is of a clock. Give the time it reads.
8:54
